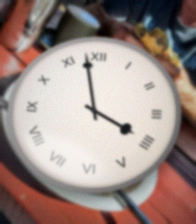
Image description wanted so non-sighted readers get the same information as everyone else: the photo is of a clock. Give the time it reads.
3:58
